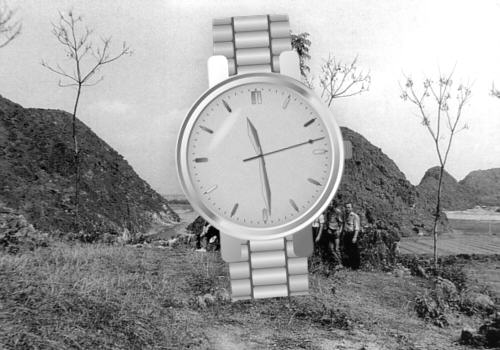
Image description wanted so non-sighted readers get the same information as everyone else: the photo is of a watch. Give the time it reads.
11:29:13
